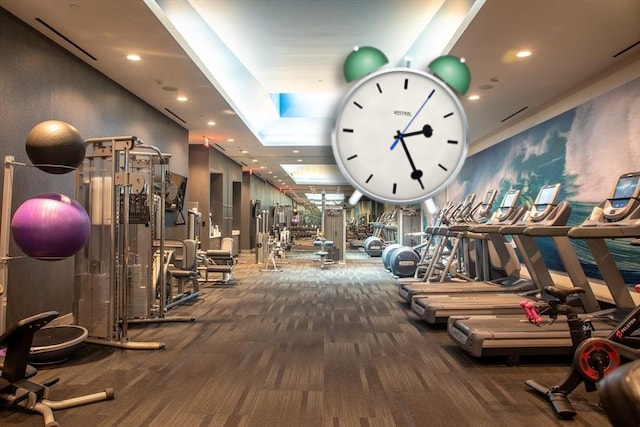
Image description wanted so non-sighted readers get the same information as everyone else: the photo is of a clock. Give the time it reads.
2:25:05
